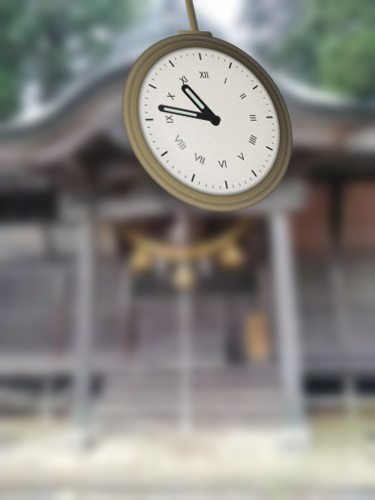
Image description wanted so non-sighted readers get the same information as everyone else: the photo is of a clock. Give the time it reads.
10:47
